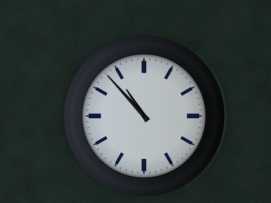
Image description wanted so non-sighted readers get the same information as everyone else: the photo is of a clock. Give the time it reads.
10:53
